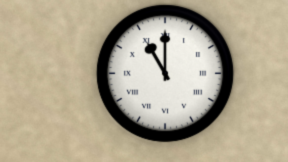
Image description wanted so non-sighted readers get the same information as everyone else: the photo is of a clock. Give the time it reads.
11:00
